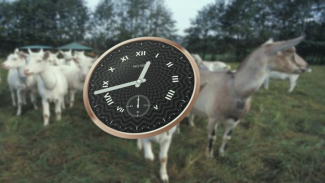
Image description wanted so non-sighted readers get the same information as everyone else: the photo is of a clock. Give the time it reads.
12:43
